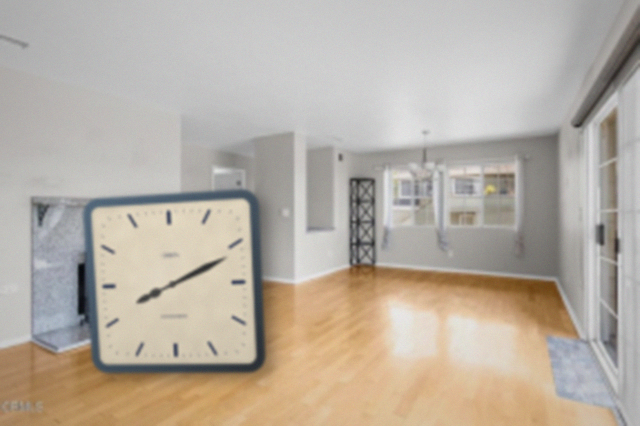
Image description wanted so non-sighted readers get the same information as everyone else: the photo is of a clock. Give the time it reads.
8:11
